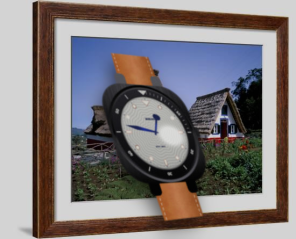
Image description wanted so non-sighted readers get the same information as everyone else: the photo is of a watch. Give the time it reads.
12:47
